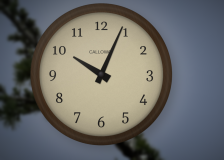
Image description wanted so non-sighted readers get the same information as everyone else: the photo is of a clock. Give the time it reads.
10:04
